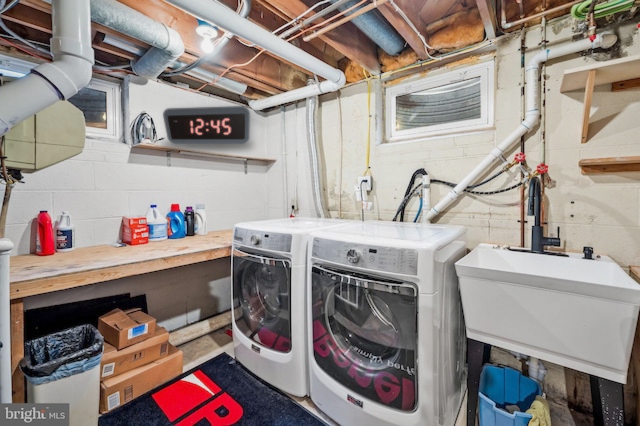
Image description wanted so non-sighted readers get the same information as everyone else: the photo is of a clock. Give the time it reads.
12:45
